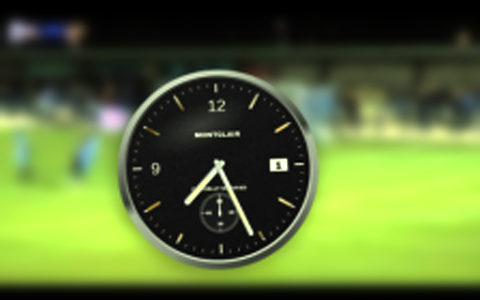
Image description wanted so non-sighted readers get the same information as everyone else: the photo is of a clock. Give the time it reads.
7:26
